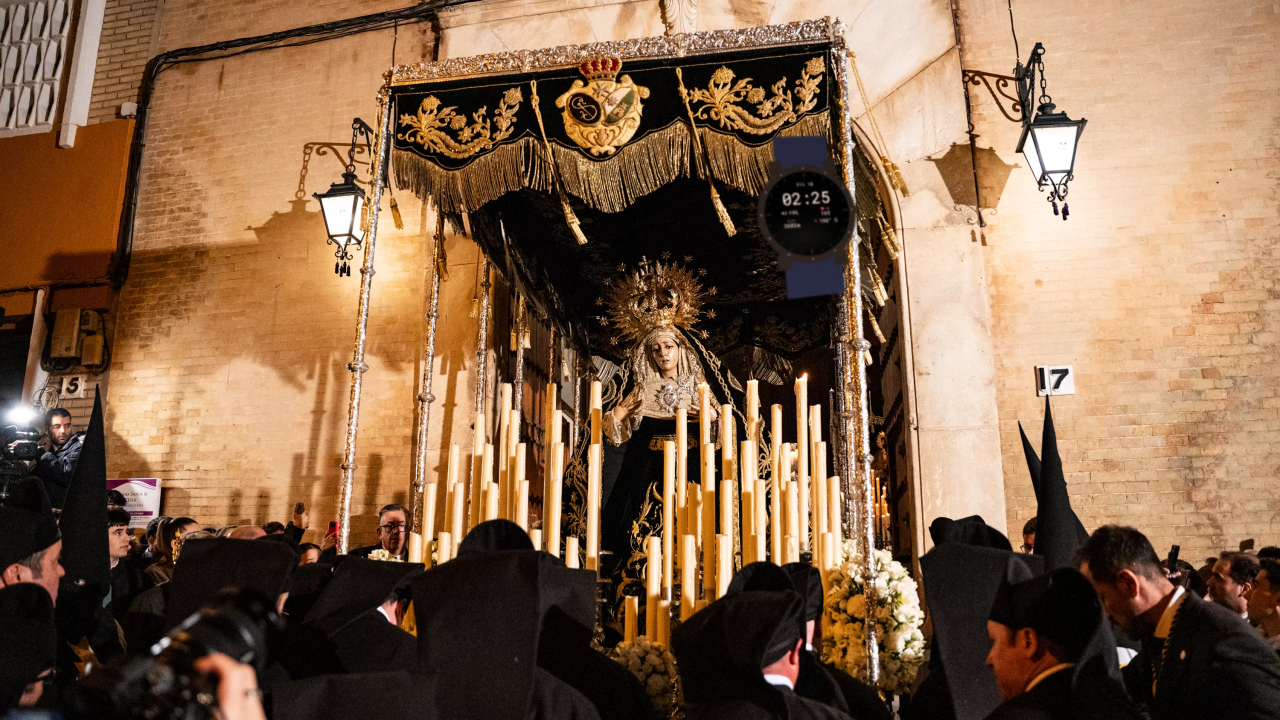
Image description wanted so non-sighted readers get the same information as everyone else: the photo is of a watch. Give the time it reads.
2:25
